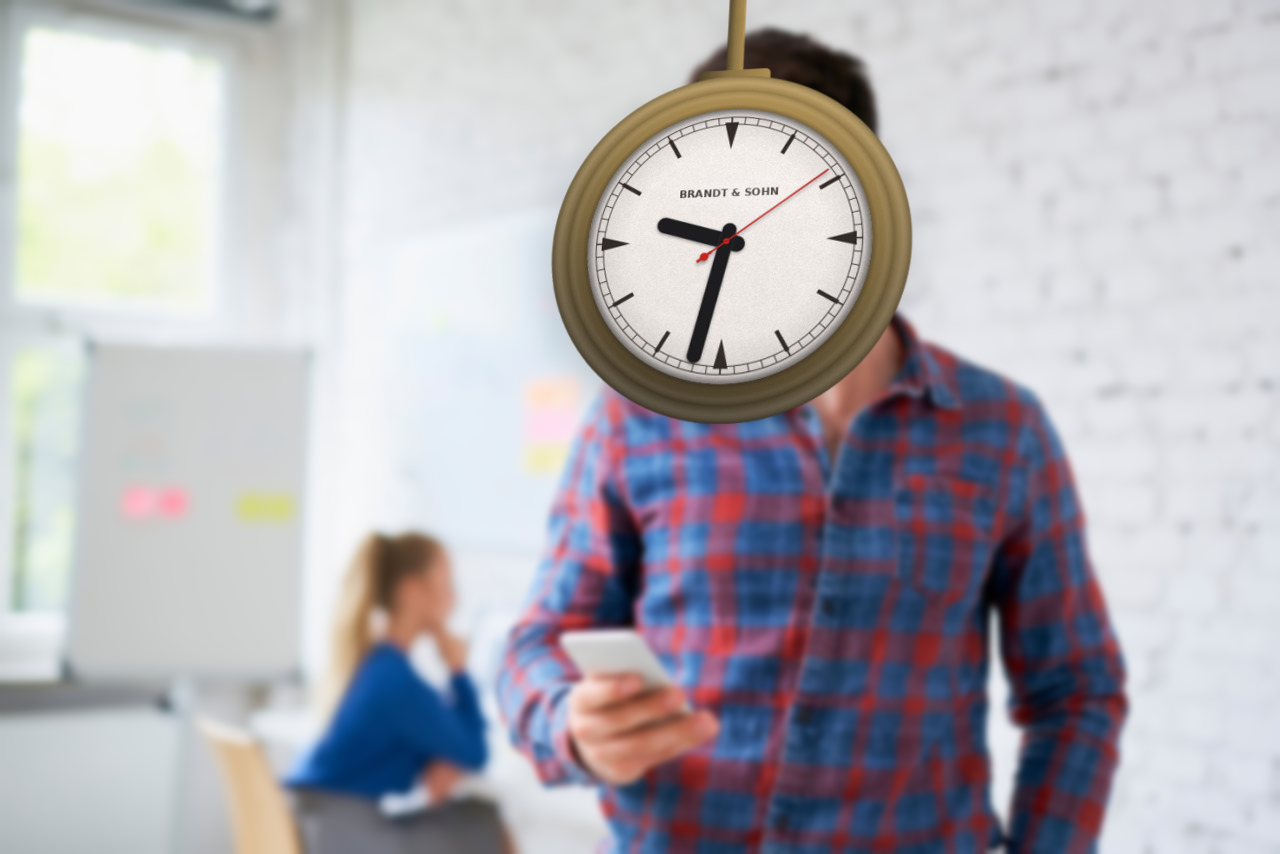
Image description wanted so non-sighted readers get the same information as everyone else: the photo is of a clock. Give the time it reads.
9:32:09
